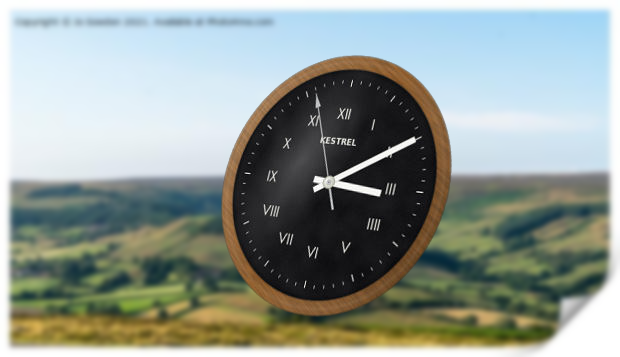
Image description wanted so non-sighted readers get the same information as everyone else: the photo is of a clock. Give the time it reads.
3:09:56
